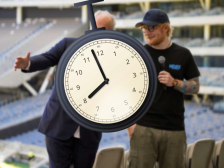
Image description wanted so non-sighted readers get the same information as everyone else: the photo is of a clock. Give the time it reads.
7:58
